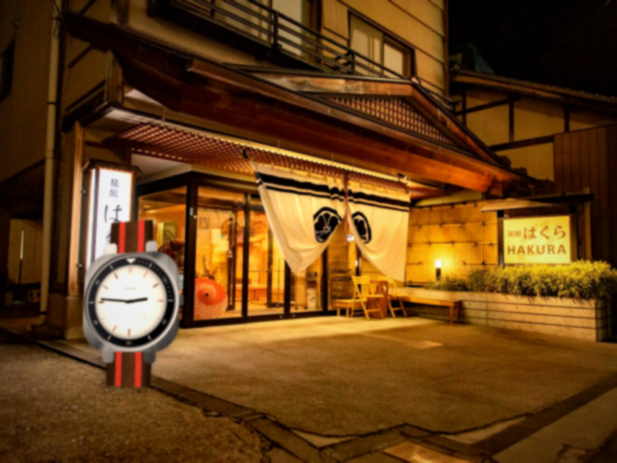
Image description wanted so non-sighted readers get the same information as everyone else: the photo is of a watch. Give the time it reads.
2:46
